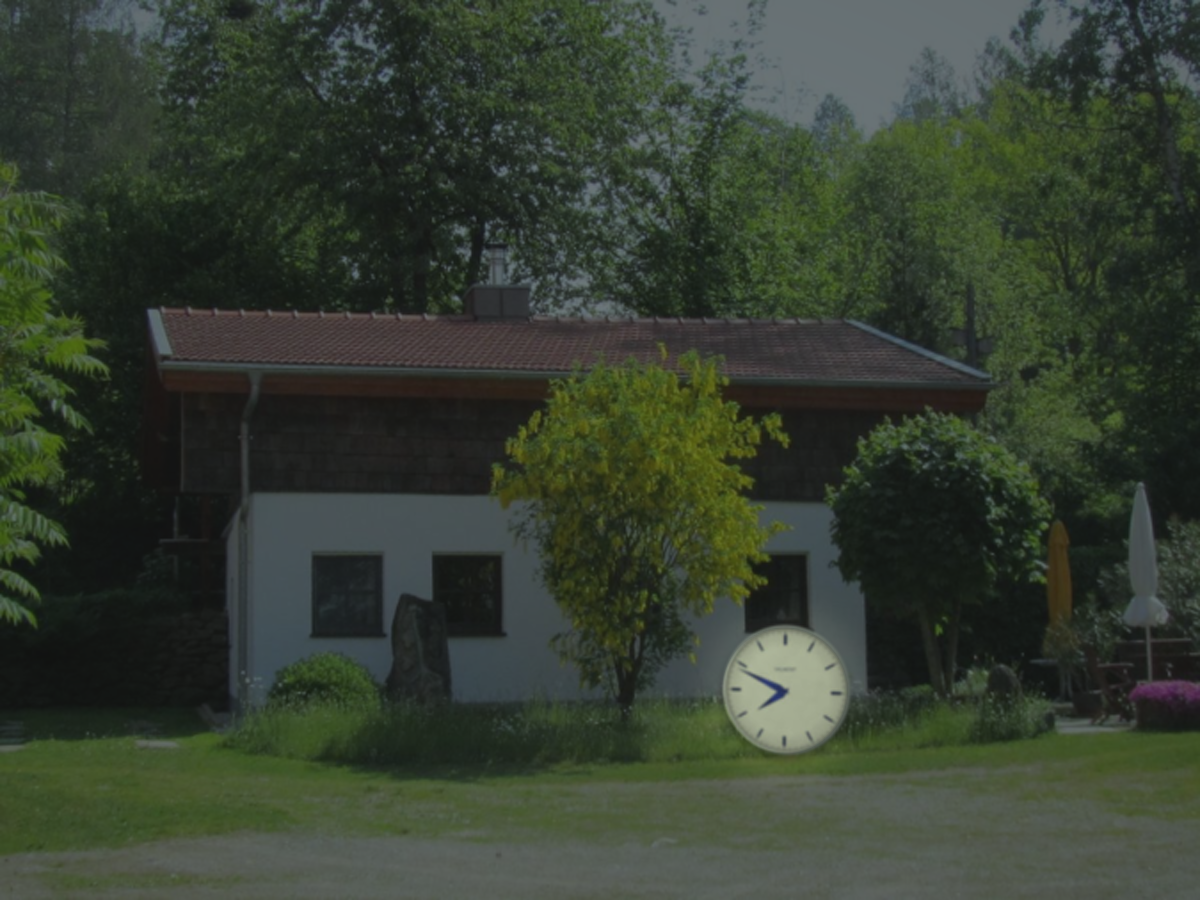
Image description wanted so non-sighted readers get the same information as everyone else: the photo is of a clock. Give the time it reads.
7:49
